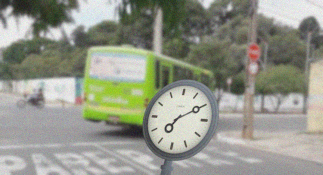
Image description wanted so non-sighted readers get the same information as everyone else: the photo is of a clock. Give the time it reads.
7:10
